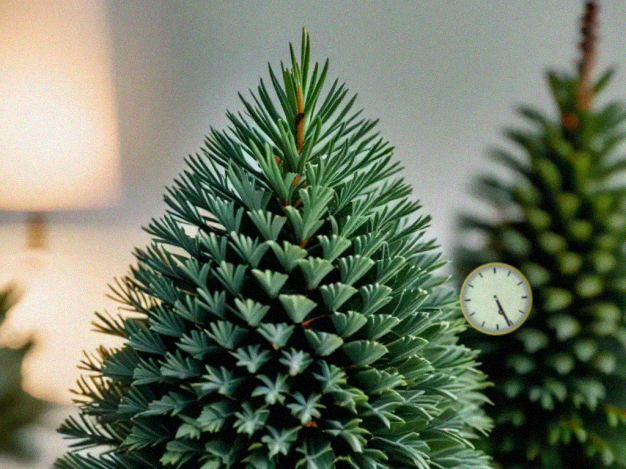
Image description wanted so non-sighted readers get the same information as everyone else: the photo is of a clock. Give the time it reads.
5:26
